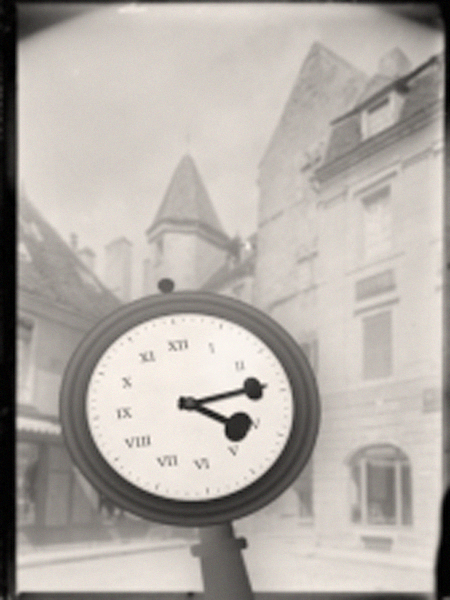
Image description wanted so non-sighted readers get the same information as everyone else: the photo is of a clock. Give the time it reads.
4:14
